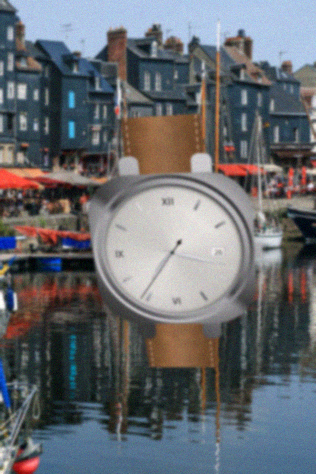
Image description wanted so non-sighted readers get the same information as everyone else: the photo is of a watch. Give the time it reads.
7:17:36
